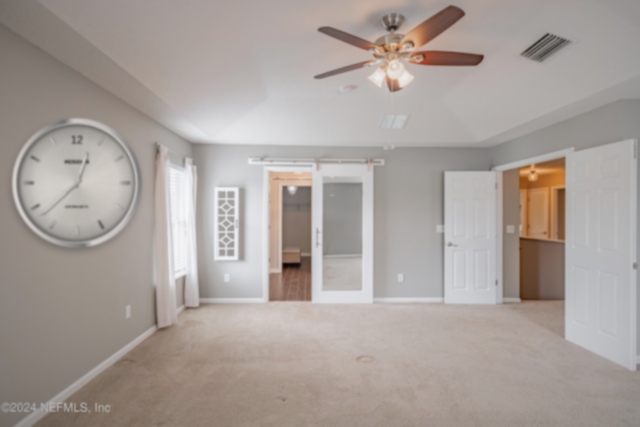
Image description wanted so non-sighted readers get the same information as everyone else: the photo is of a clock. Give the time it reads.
12:38
